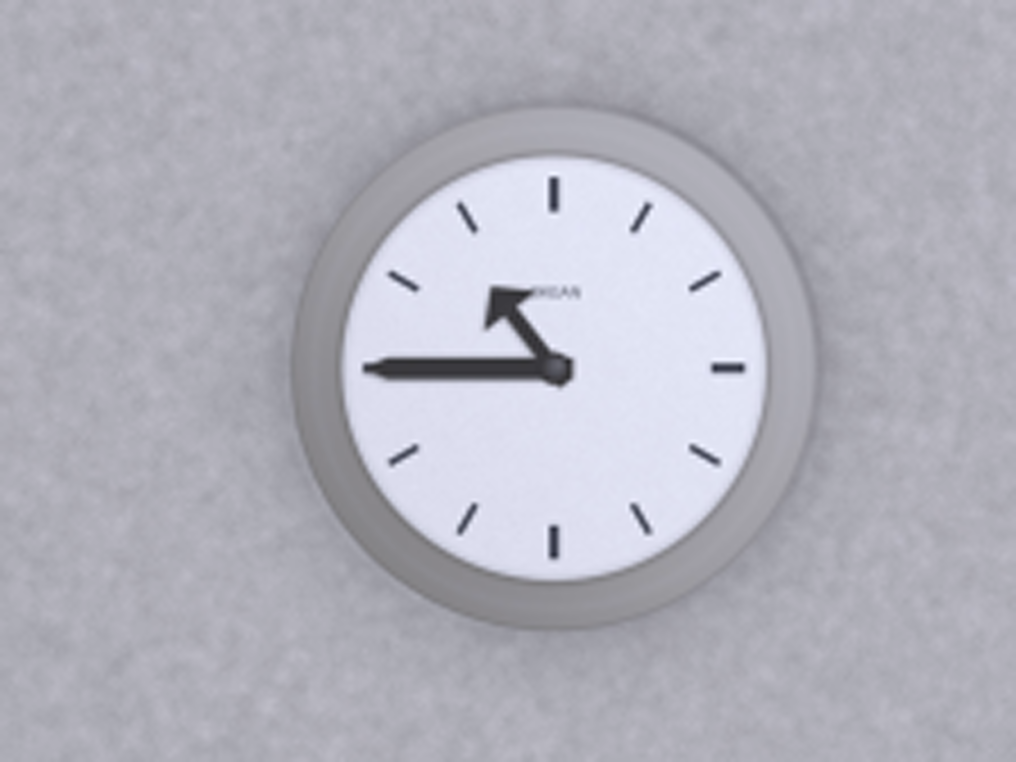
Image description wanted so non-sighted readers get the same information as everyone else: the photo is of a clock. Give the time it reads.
10:45
